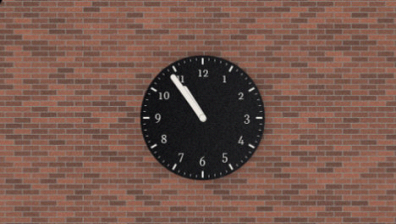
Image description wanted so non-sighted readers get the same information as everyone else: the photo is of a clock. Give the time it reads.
10:54
